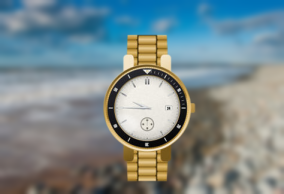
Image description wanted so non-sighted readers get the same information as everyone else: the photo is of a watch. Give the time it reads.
9:45
